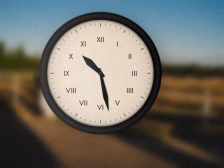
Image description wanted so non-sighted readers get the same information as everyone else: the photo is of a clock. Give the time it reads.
10:28
